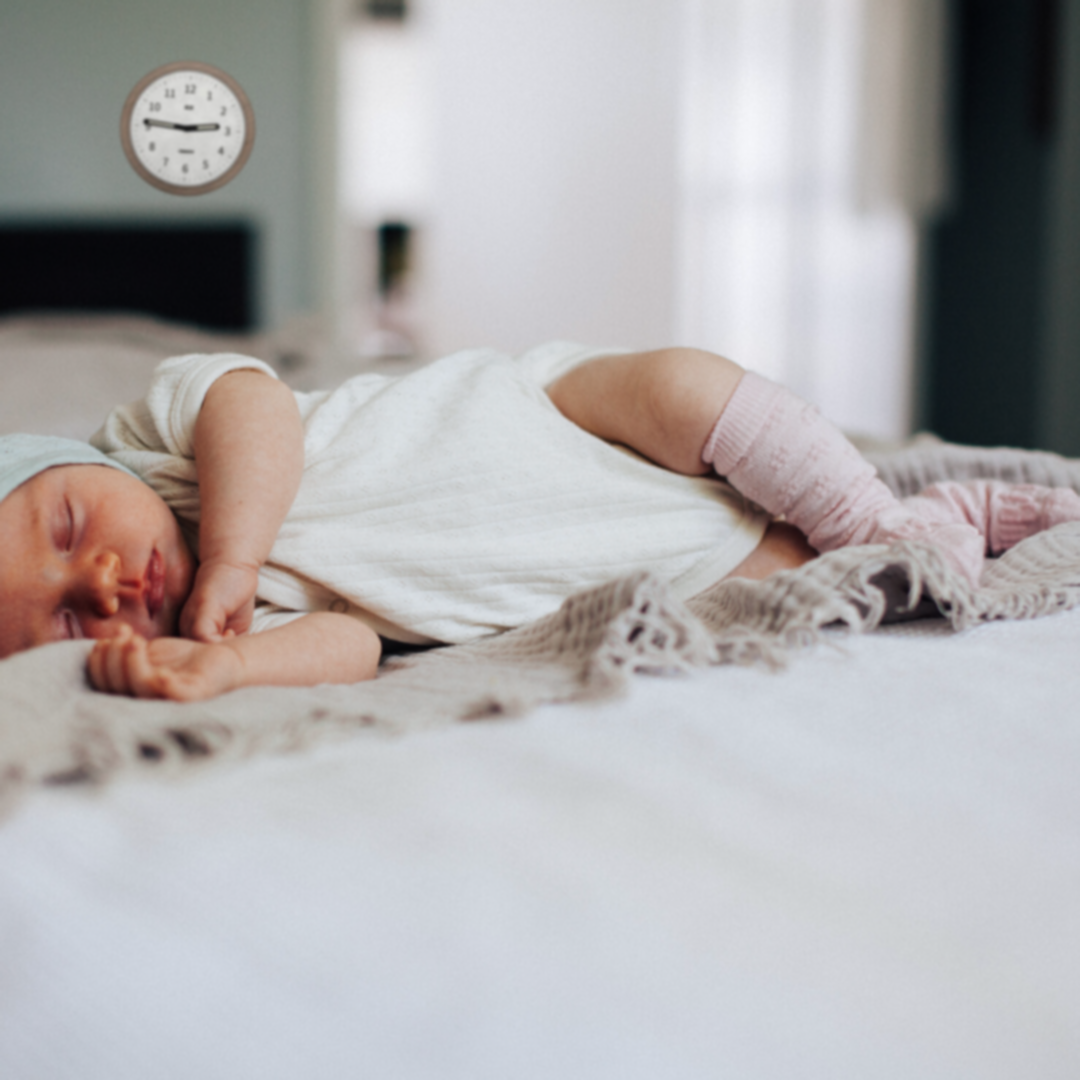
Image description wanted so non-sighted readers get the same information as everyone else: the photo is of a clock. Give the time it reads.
2:46
